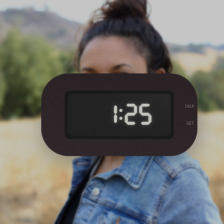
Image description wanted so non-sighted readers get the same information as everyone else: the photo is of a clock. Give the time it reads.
1:25
